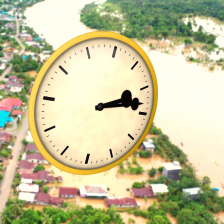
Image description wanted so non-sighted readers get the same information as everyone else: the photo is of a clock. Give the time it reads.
2:13
